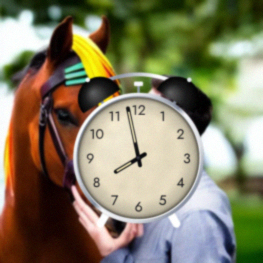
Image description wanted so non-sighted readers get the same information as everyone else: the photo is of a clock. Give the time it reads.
7:58
